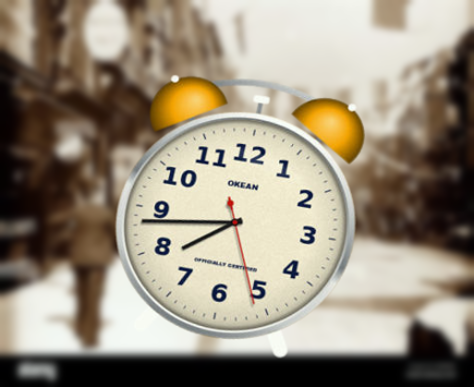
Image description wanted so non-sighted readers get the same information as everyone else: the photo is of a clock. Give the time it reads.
7:43:26
